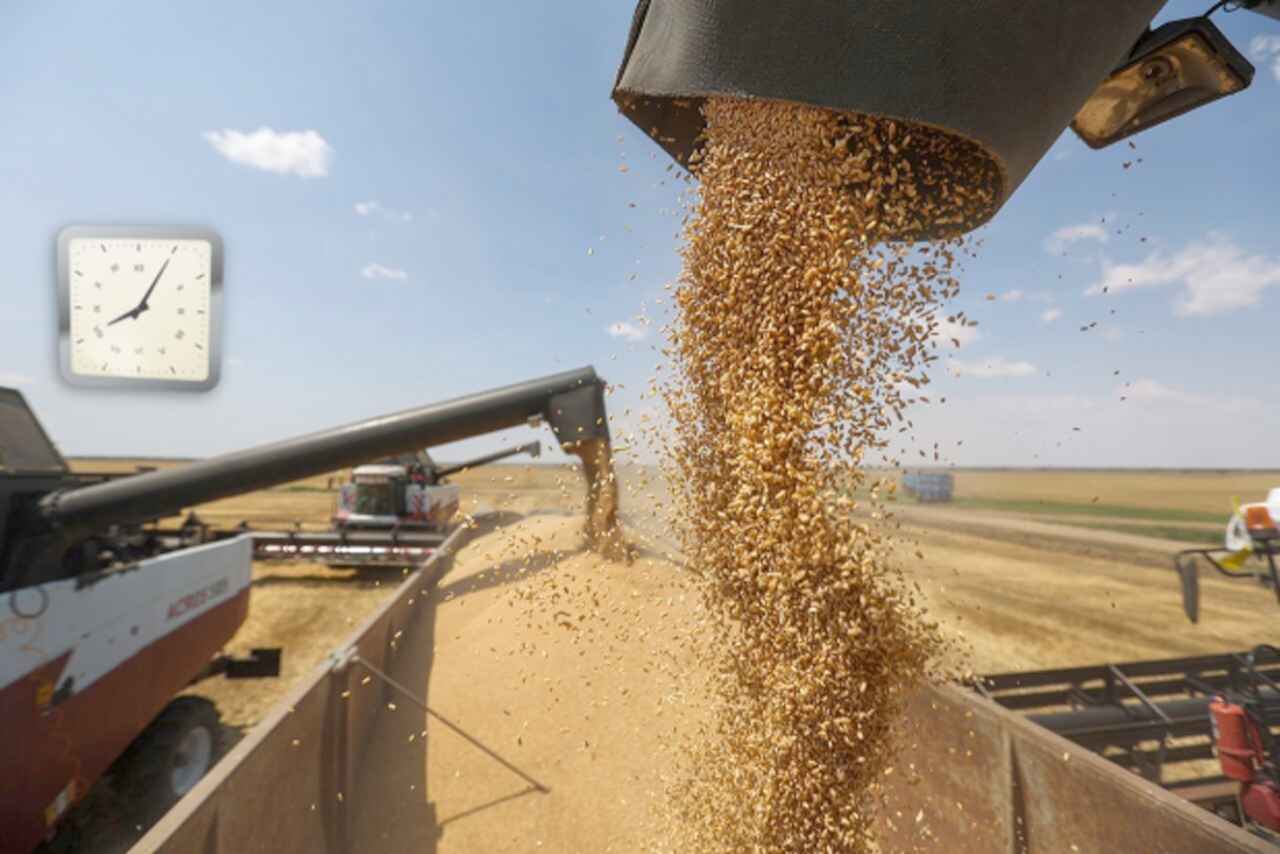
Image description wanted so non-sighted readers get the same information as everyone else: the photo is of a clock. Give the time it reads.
8:05
